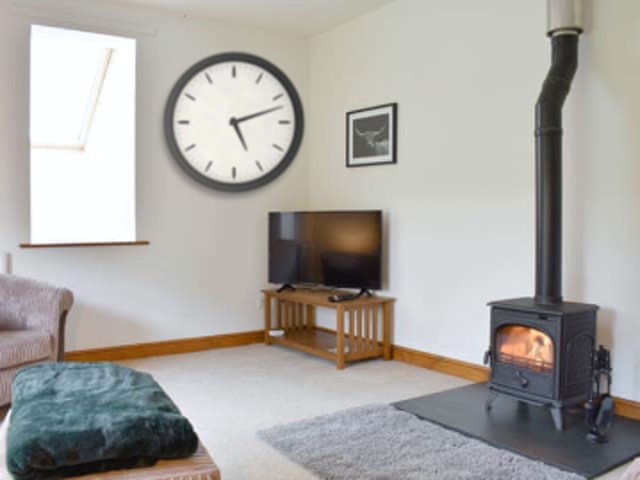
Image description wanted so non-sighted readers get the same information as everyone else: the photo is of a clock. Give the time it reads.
5:12
